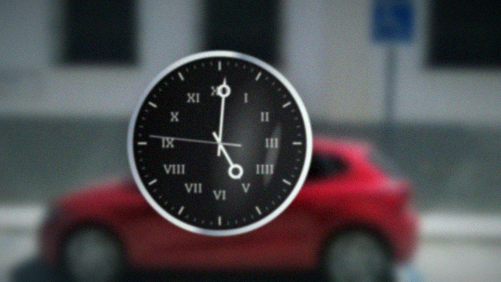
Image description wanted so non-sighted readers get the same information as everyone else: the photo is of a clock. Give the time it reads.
5:00:46
